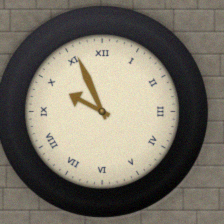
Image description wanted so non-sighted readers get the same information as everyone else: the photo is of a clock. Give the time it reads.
9:56
